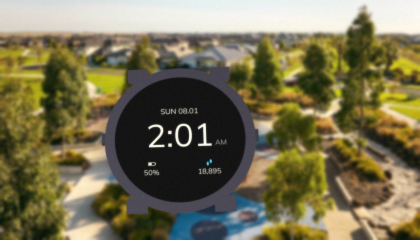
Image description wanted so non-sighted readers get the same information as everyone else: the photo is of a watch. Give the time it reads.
2:01
